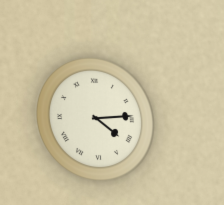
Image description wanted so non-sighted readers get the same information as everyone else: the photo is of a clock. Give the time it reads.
4:14
